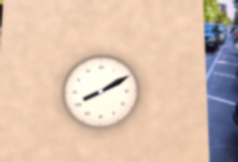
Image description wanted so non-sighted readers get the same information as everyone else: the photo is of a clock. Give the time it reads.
8:10
